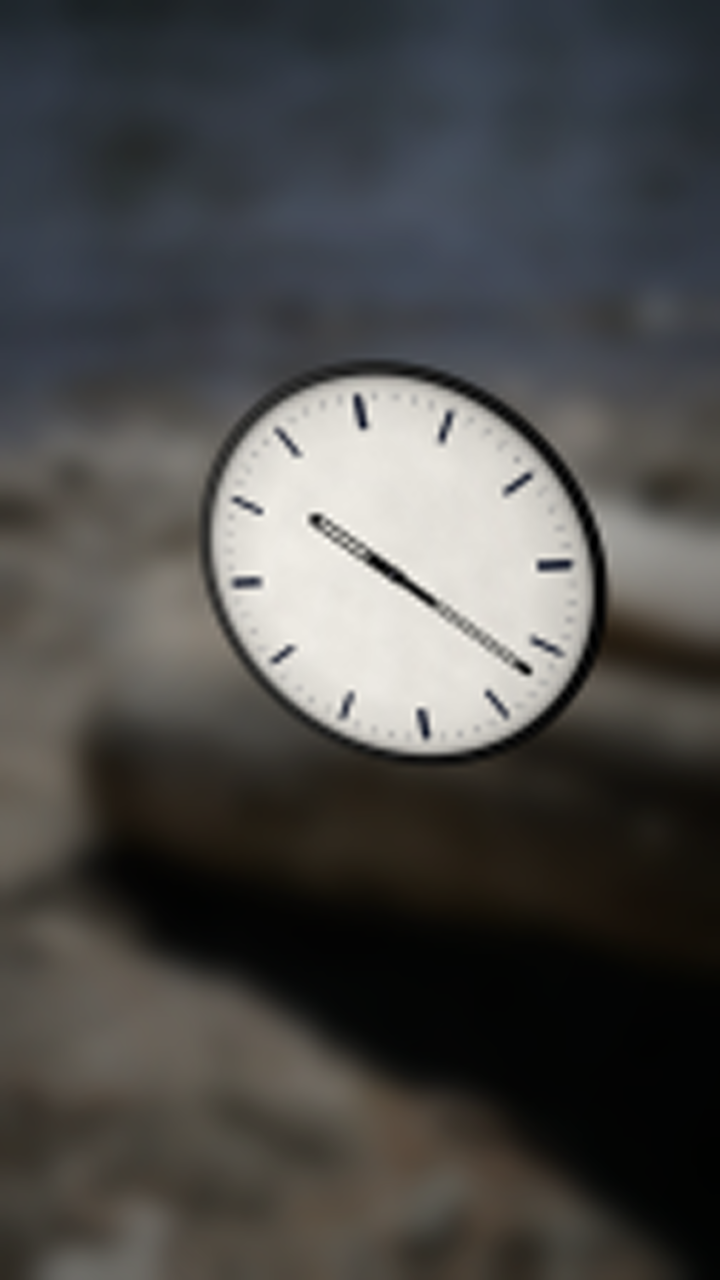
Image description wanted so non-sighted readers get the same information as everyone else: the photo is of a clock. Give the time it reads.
10:22
